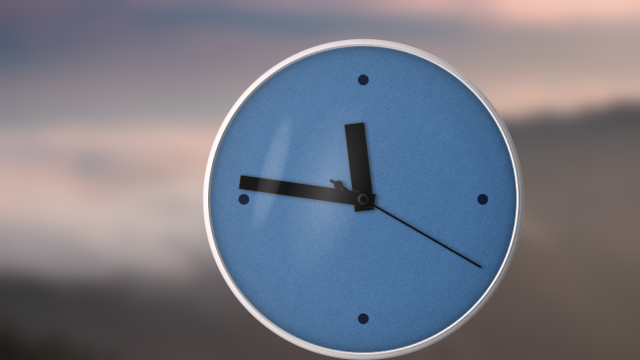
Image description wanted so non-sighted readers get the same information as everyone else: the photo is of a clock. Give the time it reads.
11:46:20
